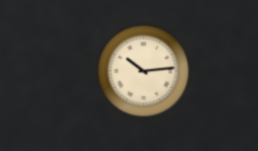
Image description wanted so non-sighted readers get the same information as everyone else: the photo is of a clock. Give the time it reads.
10:14
